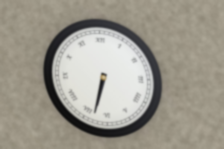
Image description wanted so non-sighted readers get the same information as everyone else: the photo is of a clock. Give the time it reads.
6:33
